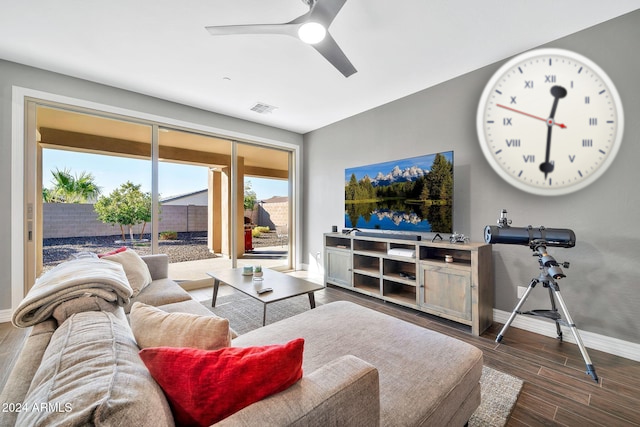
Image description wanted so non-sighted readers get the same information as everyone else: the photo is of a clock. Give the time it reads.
12:30:48
